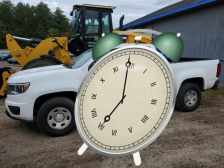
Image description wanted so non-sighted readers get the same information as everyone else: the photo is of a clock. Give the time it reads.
6:59
